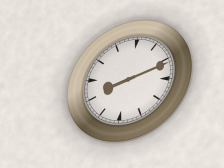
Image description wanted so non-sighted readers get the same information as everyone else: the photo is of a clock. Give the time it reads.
8:11
